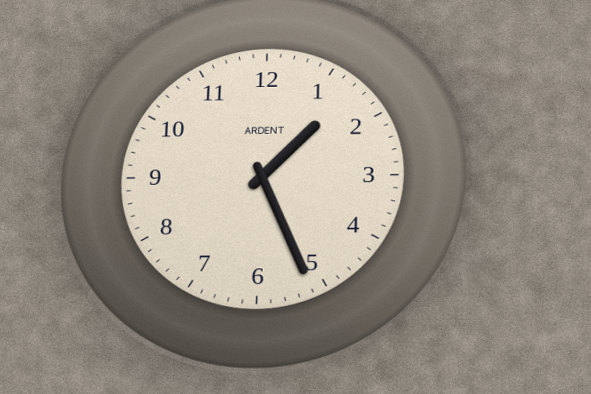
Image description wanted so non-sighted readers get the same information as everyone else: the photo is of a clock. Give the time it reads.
1:26
